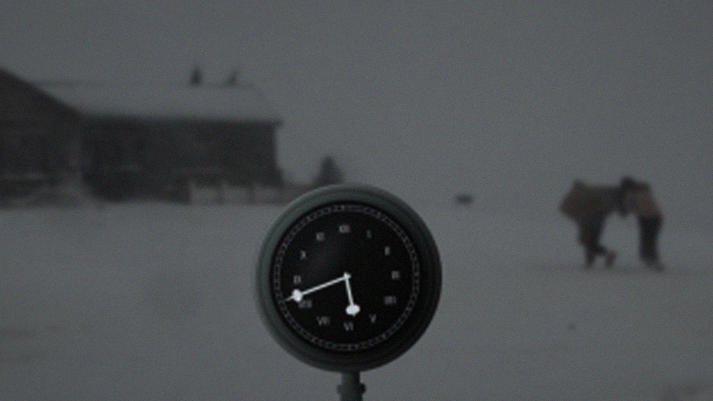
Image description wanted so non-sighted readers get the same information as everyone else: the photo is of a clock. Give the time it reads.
5:42
